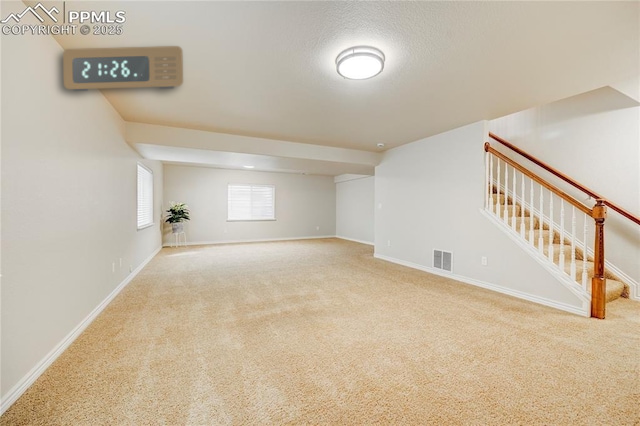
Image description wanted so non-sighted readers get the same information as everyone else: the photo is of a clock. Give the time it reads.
21:26
